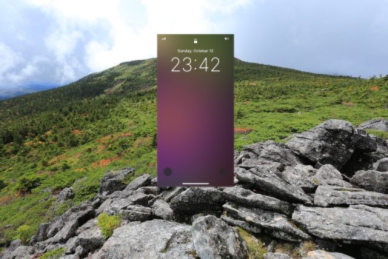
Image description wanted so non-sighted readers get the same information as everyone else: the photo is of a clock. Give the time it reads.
23:42
